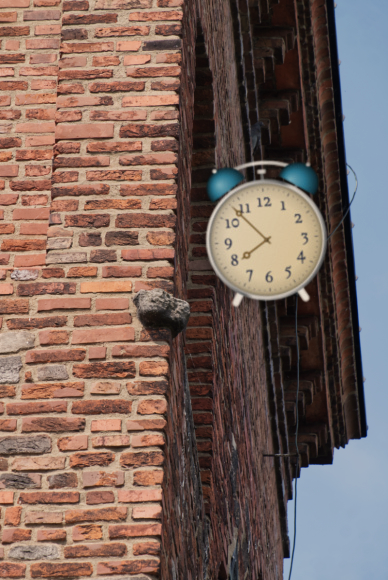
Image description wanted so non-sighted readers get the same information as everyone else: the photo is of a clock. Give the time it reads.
7:53
